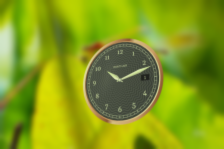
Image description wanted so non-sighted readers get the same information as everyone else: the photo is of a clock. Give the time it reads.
10:12
